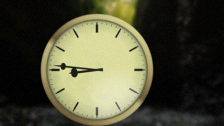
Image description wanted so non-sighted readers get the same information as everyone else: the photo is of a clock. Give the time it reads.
8:46
